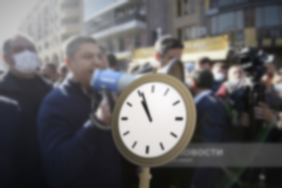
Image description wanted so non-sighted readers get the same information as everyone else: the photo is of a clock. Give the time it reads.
10:56
